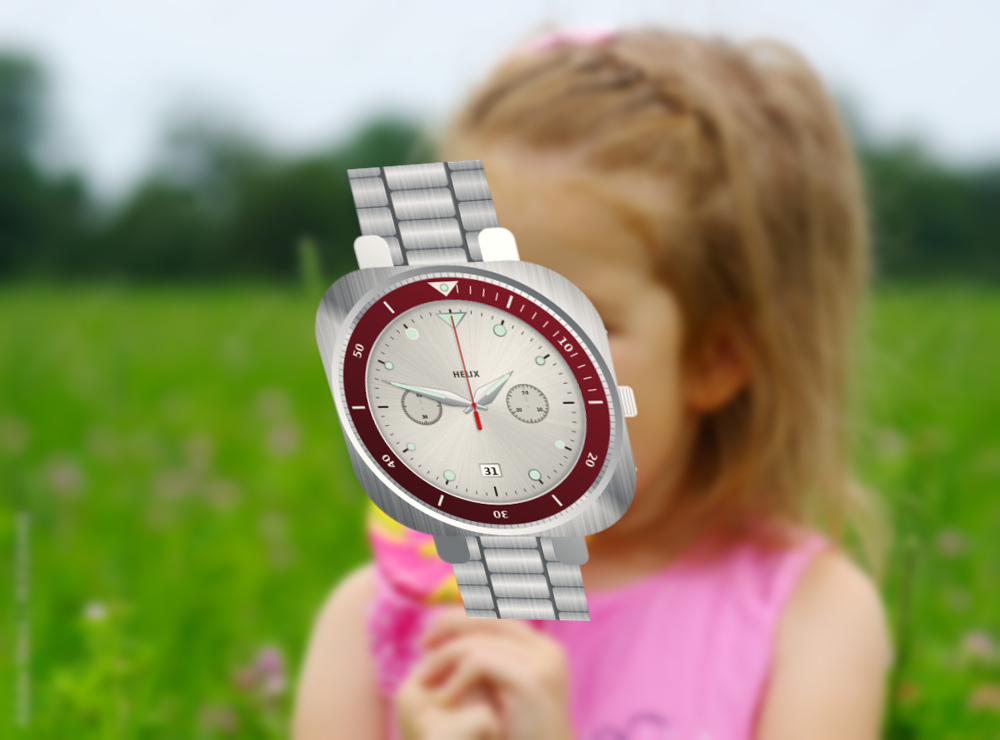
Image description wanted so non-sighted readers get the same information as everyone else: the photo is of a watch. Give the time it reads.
1:48
